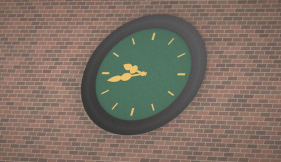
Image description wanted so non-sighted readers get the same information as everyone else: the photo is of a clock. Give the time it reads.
9:43
